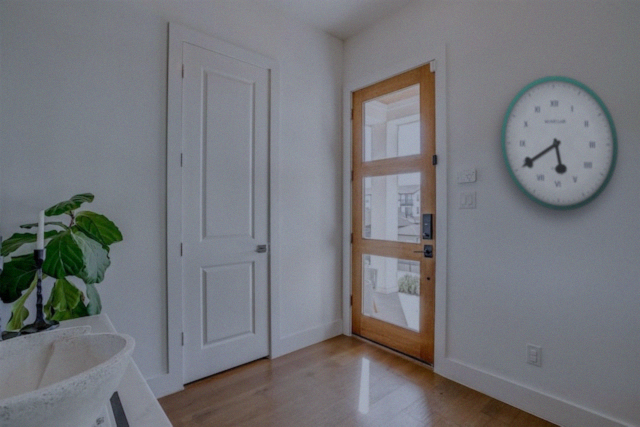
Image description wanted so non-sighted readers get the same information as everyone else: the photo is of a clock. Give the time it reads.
5:40
